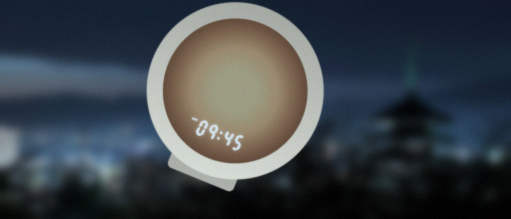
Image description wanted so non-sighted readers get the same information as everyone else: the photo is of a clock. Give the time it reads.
9:45
